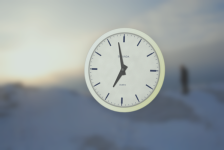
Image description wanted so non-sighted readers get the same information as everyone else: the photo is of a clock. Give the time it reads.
6:58
